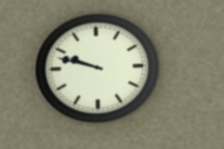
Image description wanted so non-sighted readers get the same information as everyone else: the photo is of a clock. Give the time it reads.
9:48
